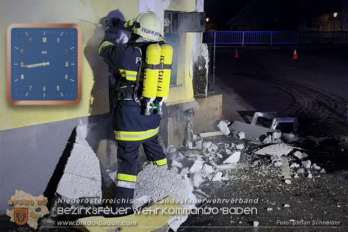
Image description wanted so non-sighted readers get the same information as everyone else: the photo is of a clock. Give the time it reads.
8:44
